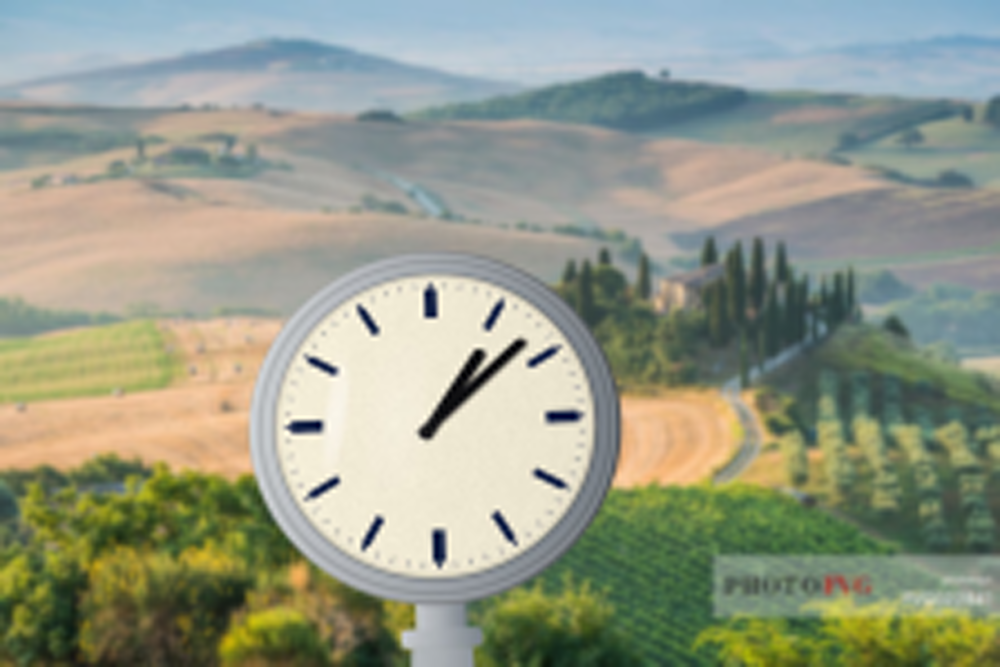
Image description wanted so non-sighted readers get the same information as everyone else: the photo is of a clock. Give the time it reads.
1:08
